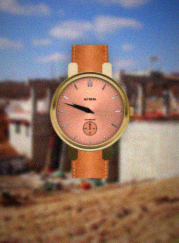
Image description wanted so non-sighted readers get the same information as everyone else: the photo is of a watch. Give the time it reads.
9:48
